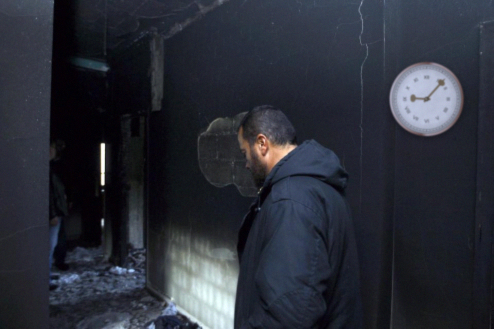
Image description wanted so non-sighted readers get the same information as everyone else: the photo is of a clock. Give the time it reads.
9:07
